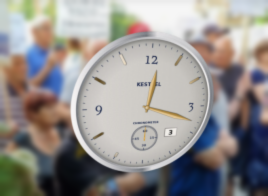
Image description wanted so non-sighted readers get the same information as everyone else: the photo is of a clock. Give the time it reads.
12:18
